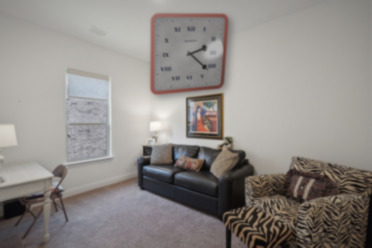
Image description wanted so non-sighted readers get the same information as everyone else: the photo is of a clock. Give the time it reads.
2:22
